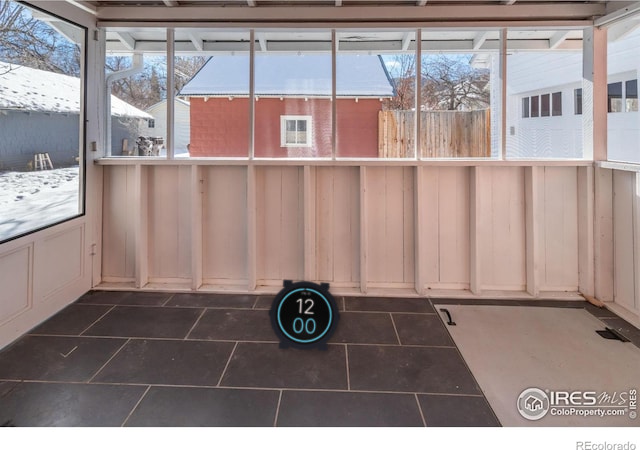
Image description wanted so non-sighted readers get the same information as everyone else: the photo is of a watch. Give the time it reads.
12:00
